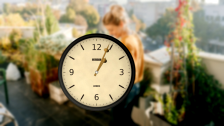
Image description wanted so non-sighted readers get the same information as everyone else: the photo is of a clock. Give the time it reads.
1:04
